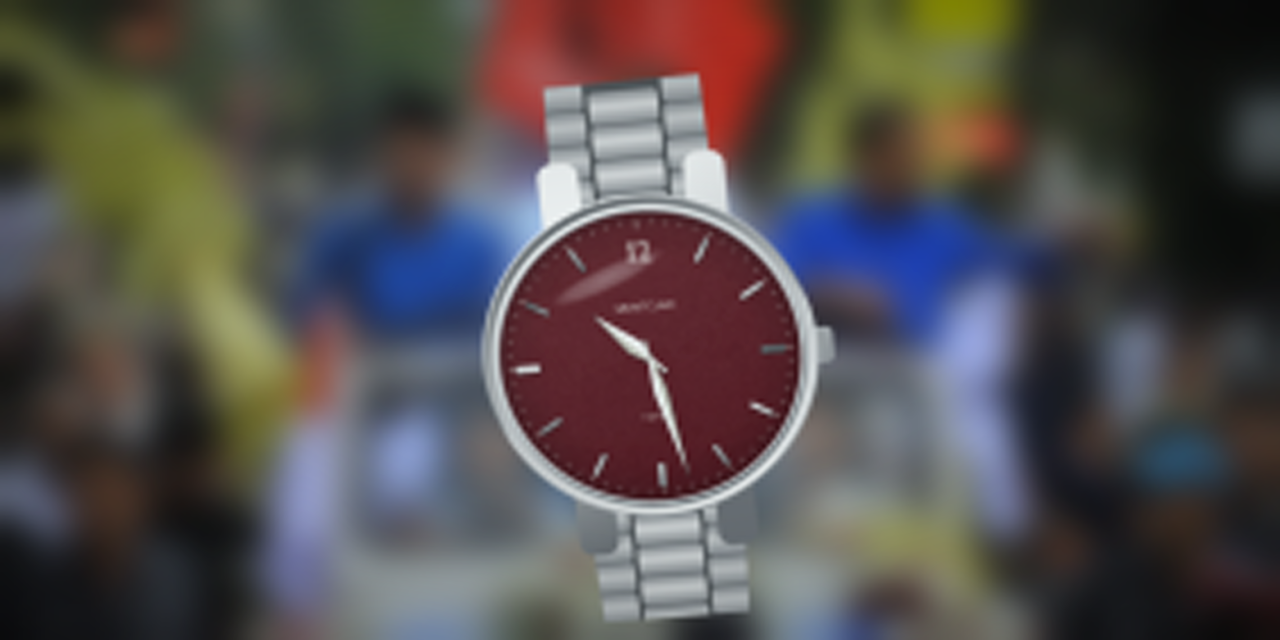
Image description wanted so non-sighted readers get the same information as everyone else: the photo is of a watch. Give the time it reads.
10:28
